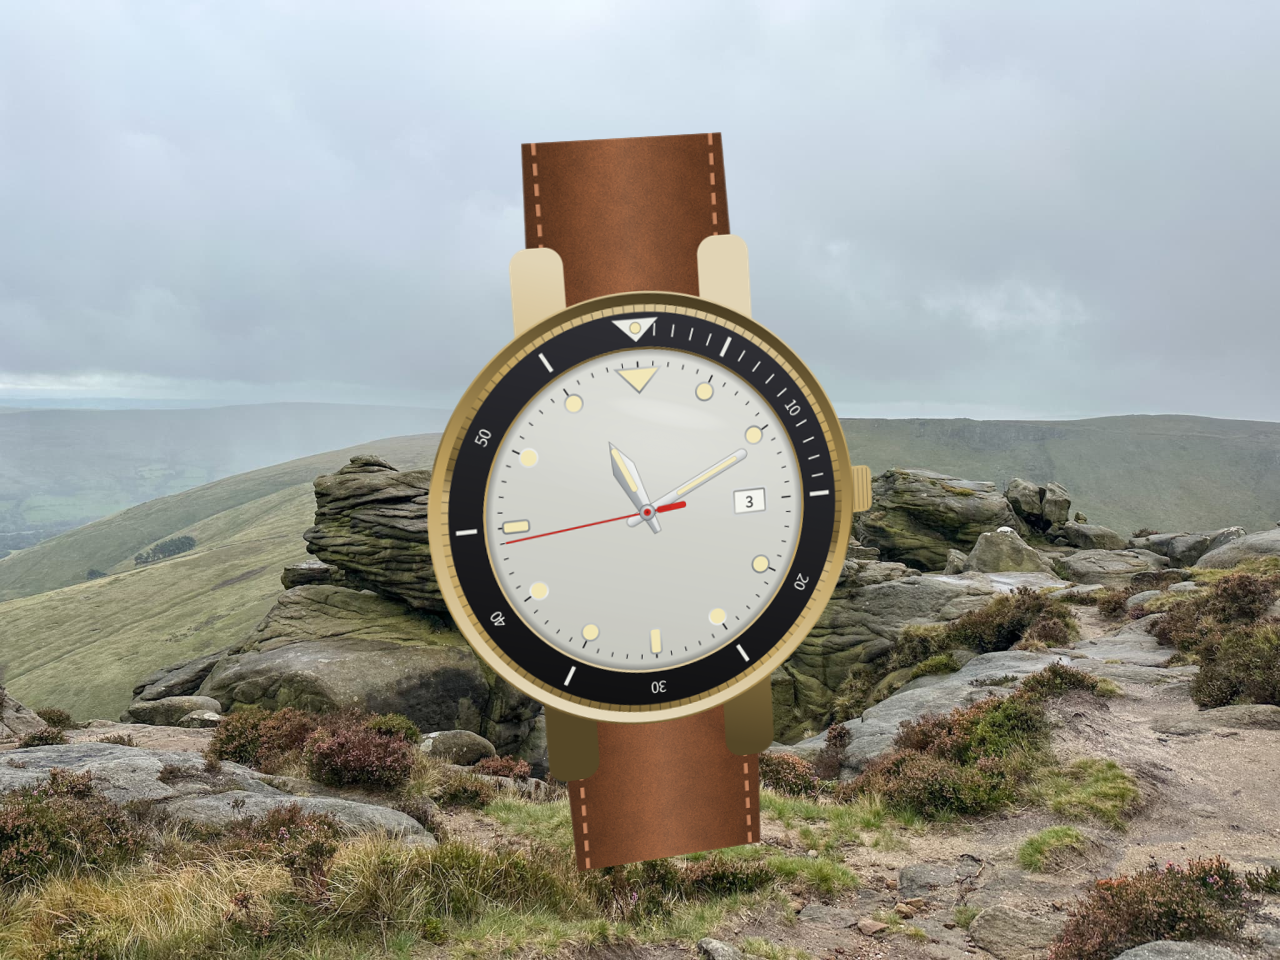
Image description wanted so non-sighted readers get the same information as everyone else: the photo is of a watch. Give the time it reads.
11:10:44
